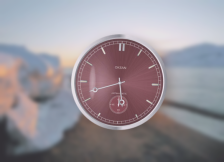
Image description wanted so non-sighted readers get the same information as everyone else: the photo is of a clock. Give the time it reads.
5:42
